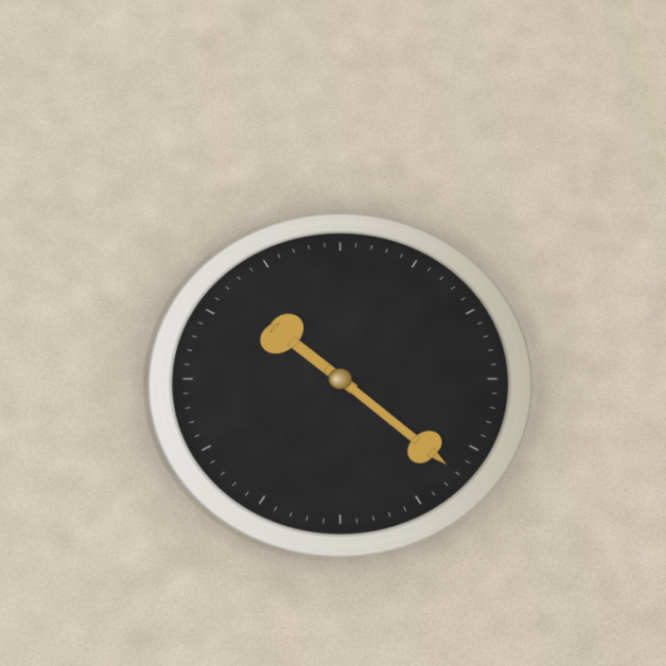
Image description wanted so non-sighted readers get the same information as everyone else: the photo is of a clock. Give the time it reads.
10:22
